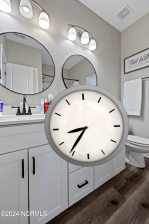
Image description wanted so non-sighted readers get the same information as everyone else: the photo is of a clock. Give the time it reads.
8:36
